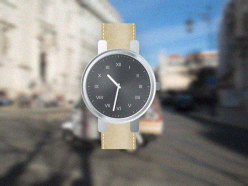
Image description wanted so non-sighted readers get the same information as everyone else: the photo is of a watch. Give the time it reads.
10:32
